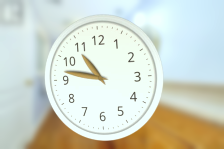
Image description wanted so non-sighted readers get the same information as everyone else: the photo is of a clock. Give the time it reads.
10:47
